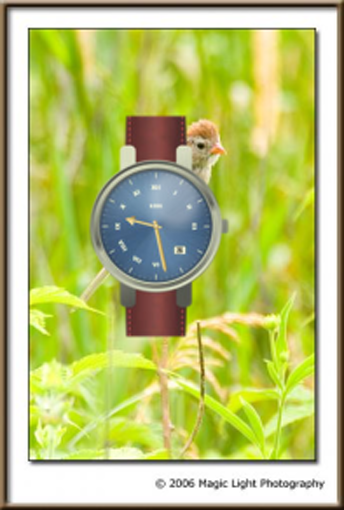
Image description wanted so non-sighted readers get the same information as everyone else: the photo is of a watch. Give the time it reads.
9:28
